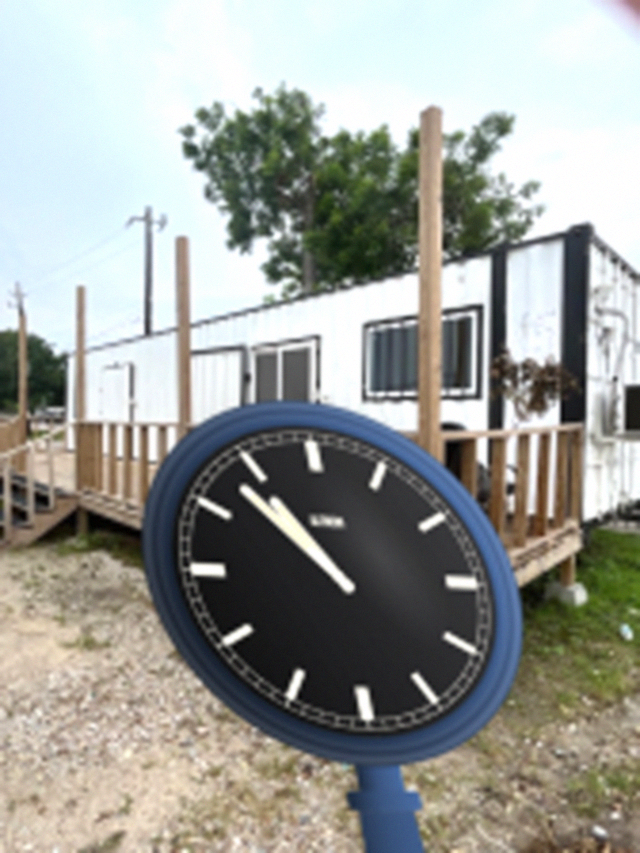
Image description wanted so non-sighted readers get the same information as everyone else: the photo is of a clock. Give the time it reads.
10:53
